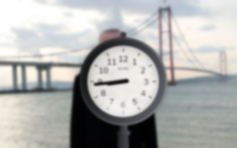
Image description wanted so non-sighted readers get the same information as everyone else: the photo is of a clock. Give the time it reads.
8:44
